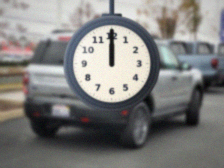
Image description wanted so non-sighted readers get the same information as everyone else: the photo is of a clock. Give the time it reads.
12:00
